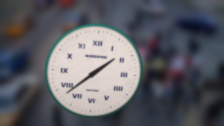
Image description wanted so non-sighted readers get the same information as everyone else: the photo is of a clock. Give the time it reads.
1:38
